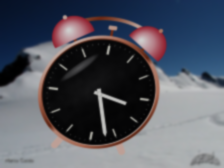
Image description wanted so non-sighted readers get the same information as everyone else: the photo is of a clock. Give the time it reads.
3:27
